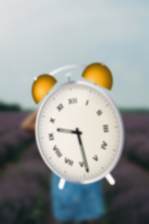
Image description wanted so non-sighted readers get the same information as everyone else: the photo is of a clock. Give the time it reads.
9:29
